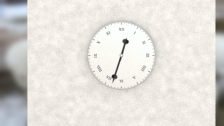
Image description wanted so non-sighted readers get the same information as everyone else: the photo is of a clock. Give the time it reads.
12:33
